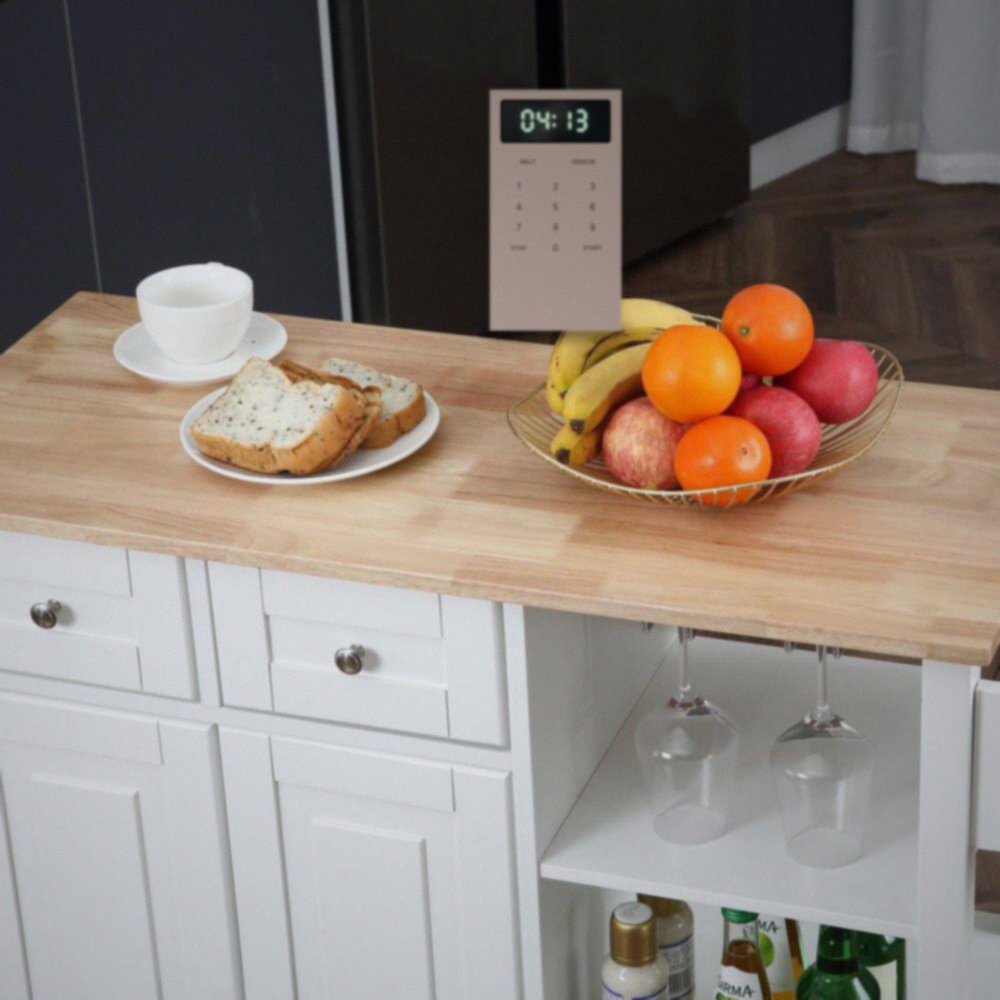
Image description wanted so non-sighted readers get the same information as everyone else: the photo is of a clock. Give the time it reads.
4:13
